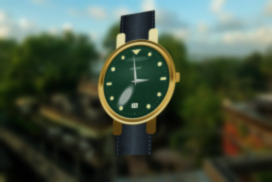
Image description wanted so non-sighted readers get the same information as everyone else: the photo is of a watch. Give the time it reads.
2:59
